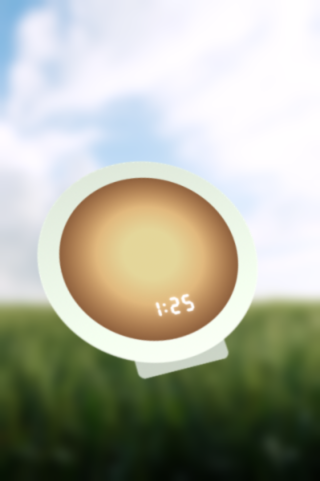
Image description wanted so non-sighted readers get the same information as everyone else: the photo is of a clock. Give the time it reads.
1:25
